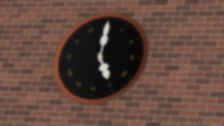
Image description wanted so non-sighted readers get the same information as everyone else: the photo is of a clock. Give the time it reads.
5:00
